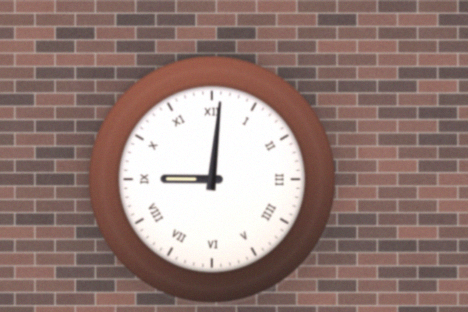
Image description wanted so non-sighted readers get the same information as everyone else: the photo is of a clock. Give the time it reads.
9:01
